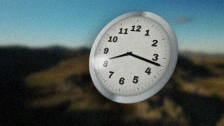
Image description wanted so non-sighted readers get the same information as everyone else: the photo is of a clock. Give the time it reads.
8:17
